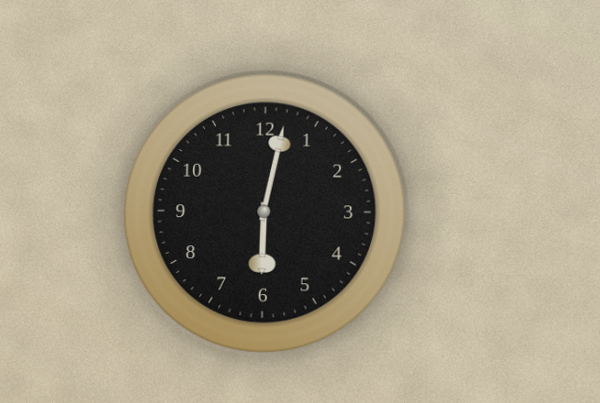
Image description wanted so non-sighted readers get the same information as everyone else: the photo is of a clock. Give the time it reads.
6:02
